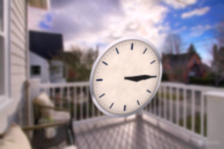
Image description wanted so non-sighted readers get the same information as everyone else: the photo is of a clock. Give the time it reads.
3:15
